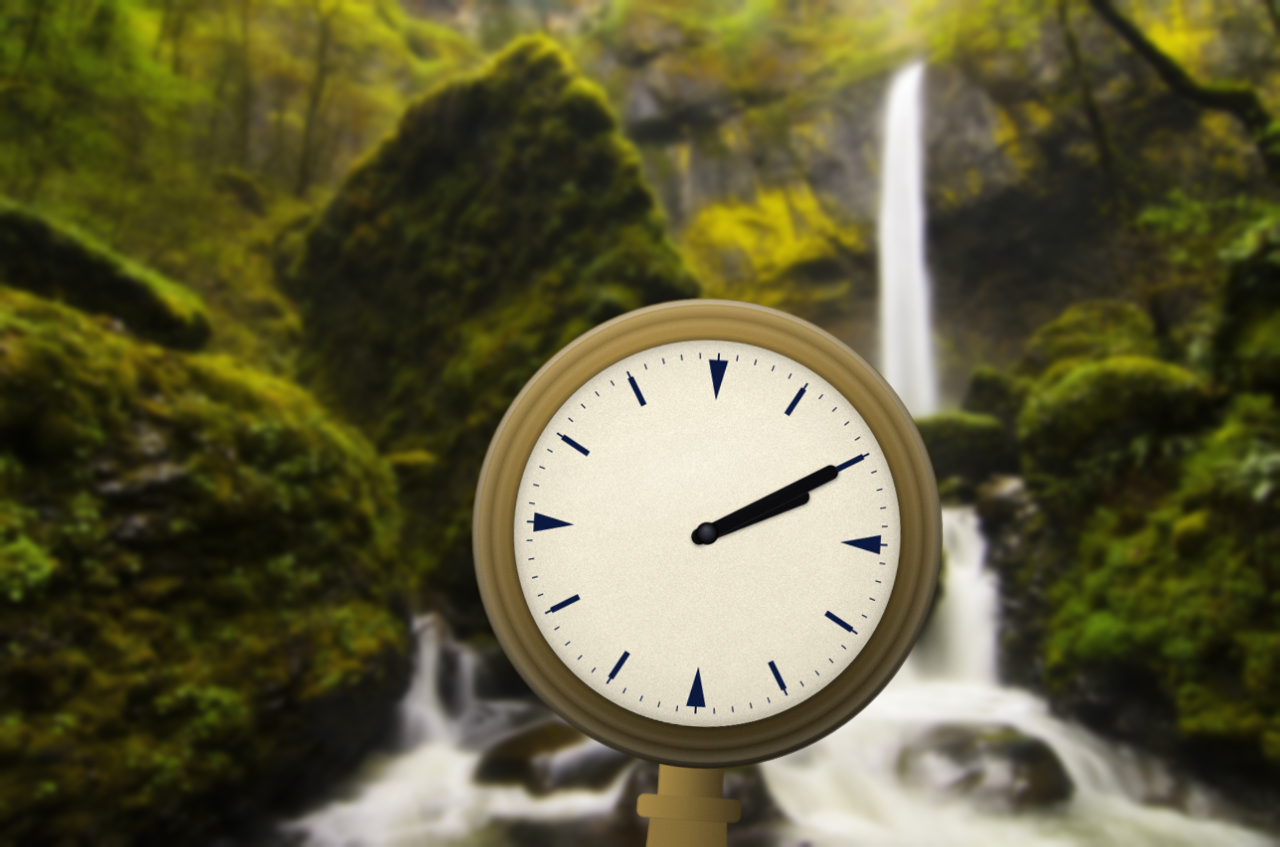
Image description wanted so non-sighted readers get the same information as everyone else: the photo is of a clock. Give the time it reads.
2:10
